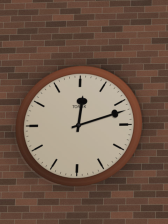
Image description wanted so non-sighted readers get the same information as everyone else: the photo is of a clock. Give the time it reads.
12:12
